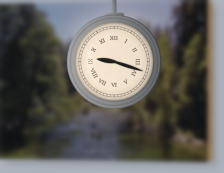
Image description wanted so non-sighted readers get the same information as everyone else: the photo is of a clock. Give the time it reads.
9:18
